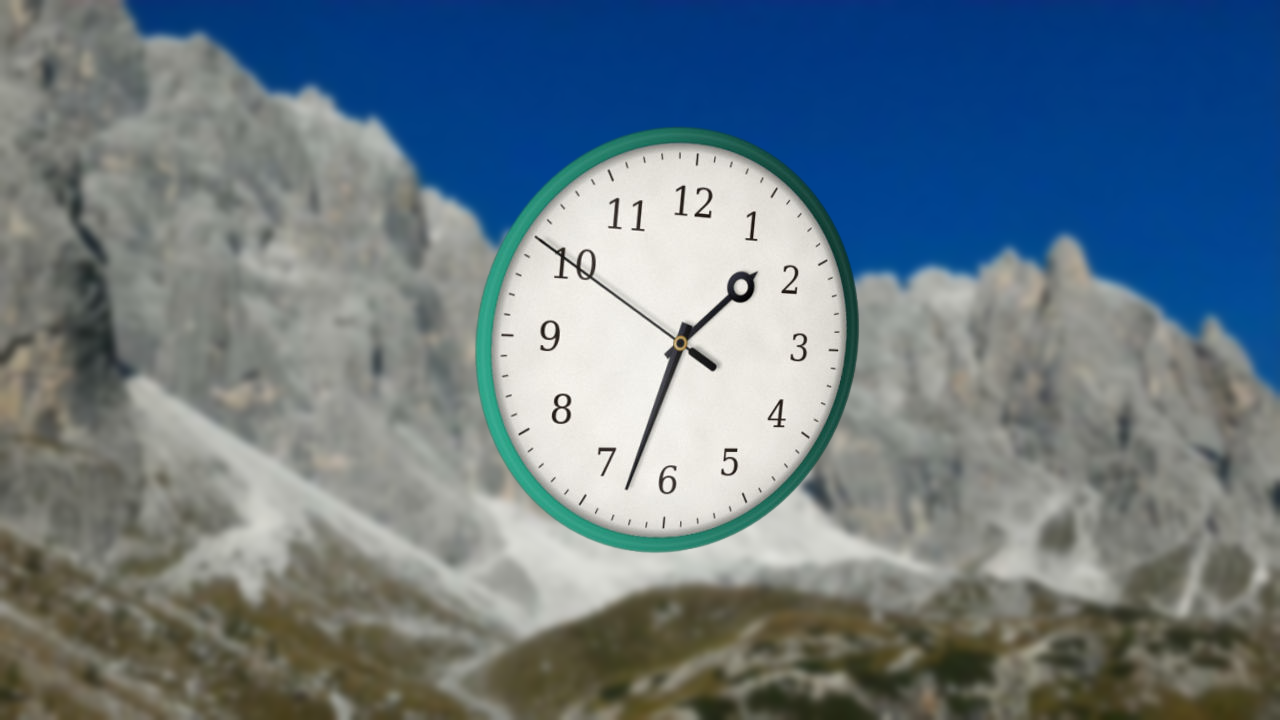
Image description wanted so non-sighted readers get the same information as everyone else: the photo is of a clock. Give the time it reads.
1:32:50
